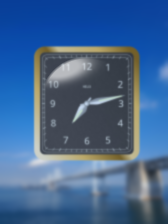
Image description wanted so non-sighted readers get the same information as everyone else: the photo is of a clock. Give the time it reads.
7:13
